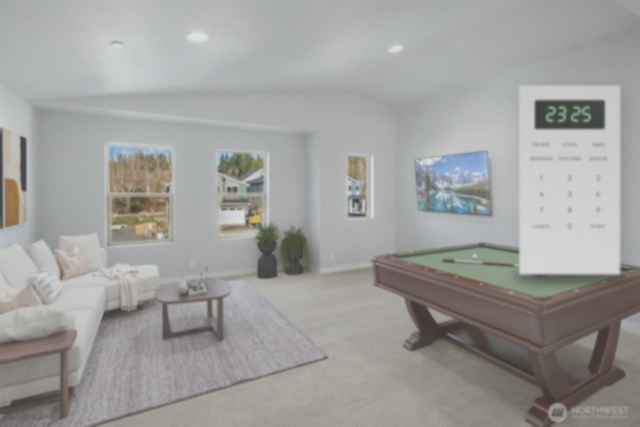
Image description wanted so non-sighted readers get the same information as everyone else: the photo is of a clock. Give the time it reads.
23:25
